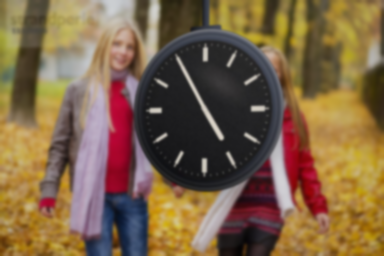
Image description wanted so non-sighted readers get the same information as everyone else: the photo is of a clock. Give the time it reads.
4:55
